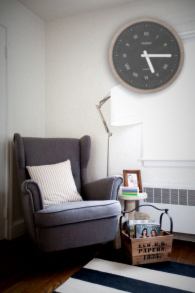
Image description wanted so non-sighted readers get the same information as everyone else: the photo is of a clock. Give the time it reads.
5:15
